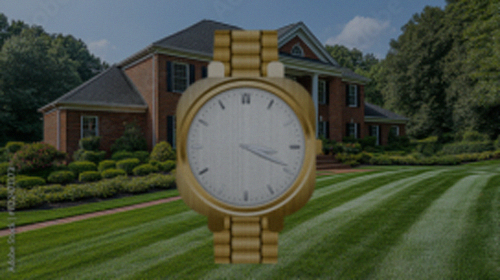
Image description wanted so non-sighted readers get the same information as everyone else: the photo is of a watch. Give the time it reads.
3:19
